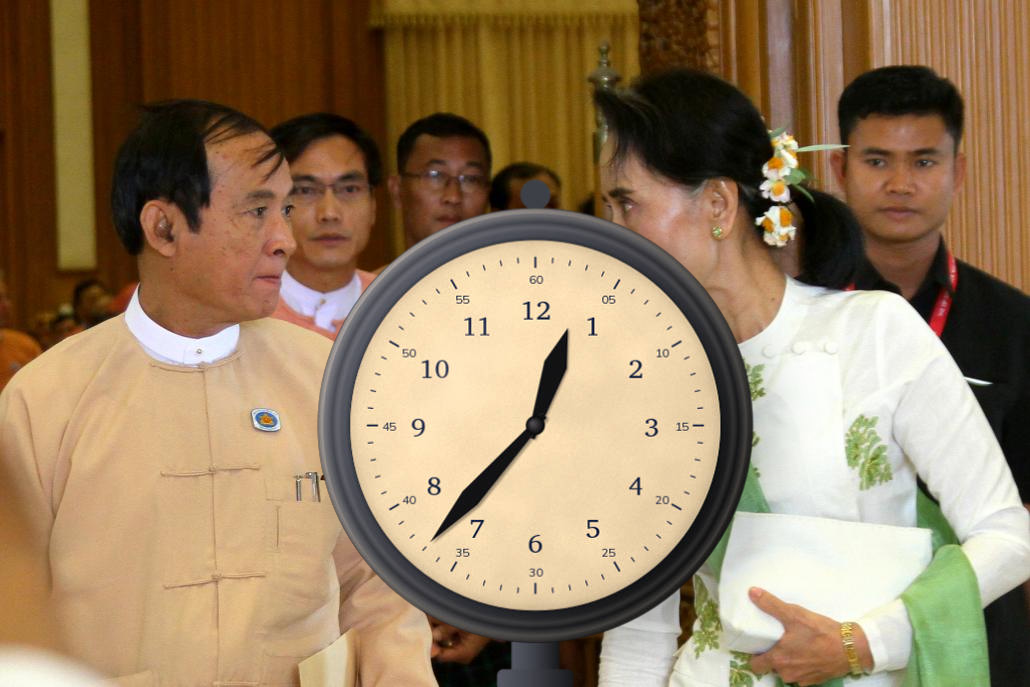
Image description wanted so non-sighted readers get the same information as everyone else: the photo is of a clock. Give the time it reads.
12:37
